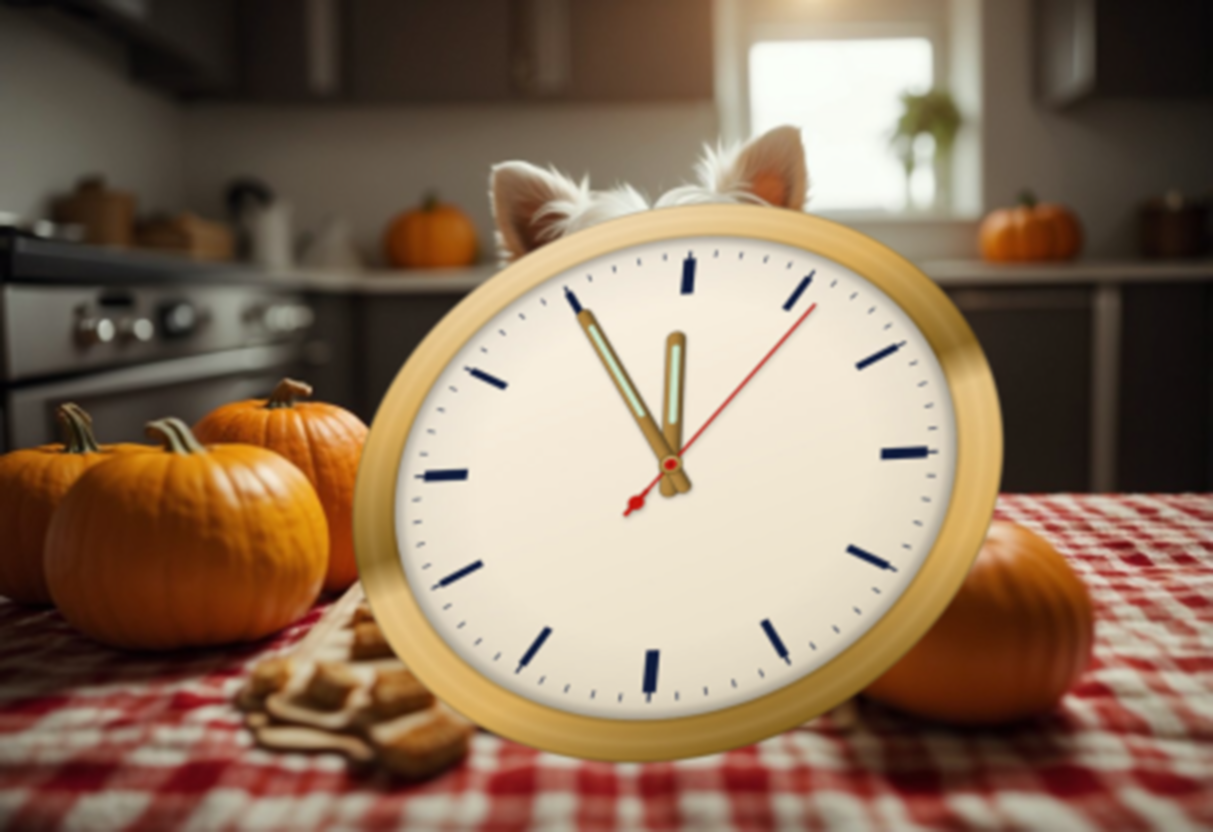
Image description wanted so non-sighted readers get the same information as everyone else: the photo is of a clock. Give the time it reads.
11:55:06
